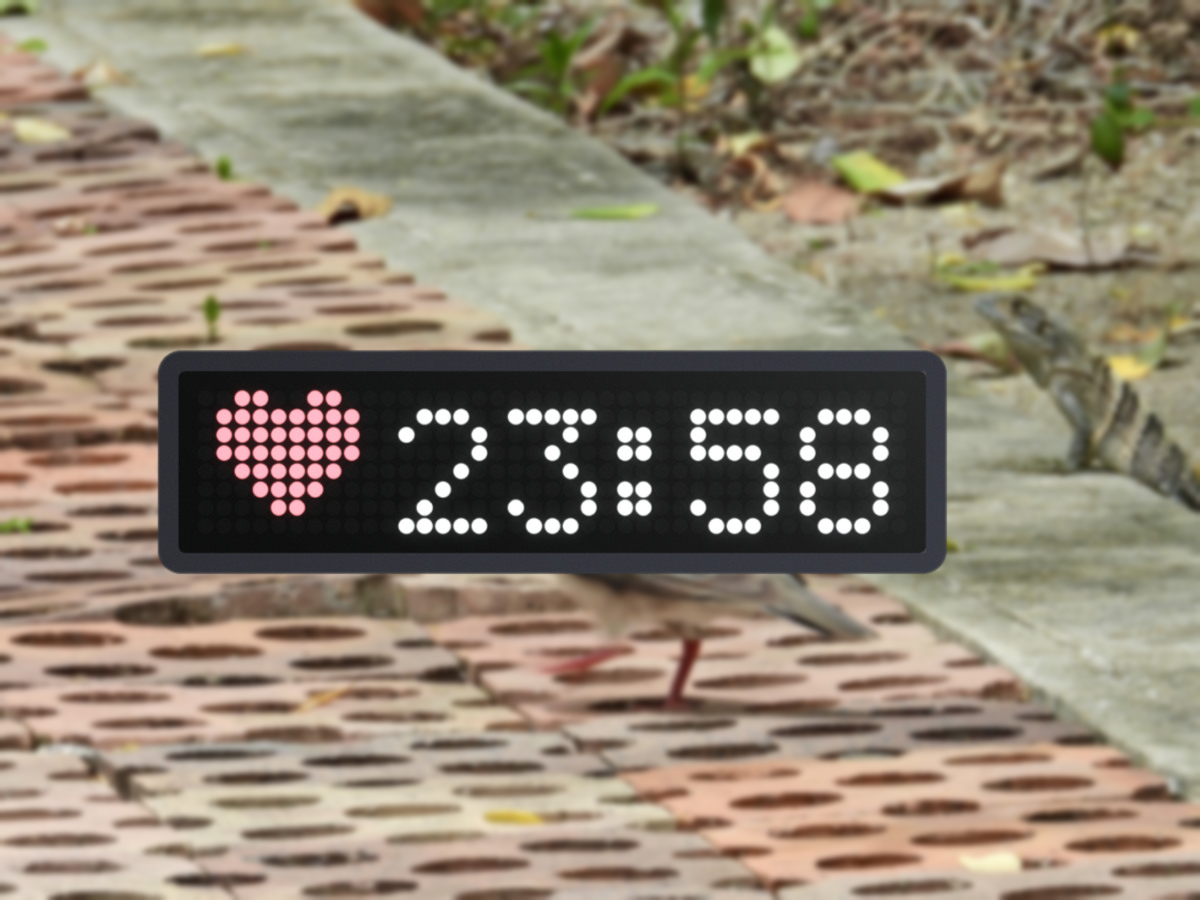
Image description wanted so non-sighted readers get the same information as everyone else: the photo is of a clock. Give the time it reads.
23:58
